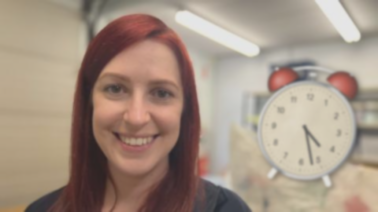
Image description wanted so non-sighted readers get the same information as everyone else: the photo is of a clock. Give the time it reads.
4:27
